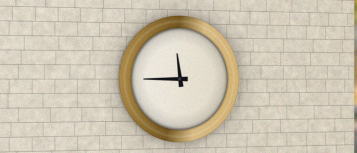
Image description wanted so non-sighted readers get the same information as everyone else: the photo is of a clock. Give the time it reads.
11:45
